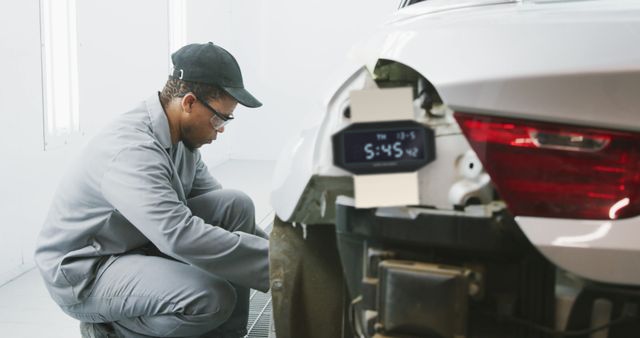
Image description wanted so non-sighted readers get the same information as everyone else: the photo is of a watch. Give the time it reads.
5:45
